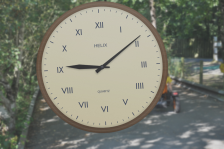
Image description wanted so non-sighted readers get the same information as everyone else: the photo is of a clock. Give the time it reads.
9:09
